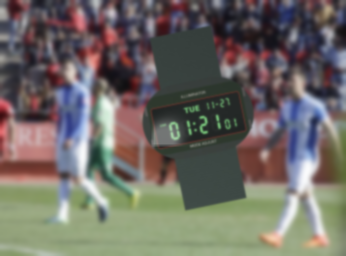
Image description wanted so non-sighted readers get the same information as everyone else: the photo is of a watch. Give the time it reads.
1:21
